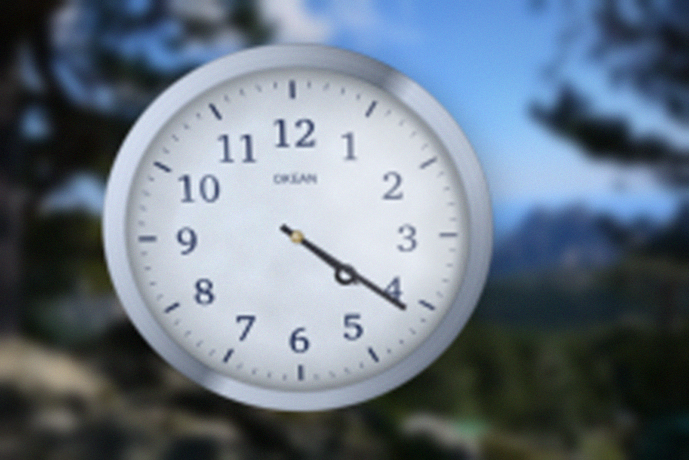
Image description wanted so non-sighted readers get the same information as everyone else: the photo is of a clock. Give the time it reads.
4:21
